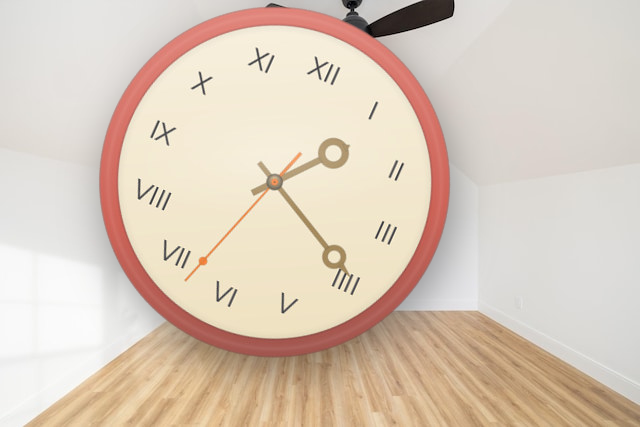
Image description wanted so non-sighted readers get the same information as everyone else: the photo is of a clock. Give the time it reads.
1:19:33
